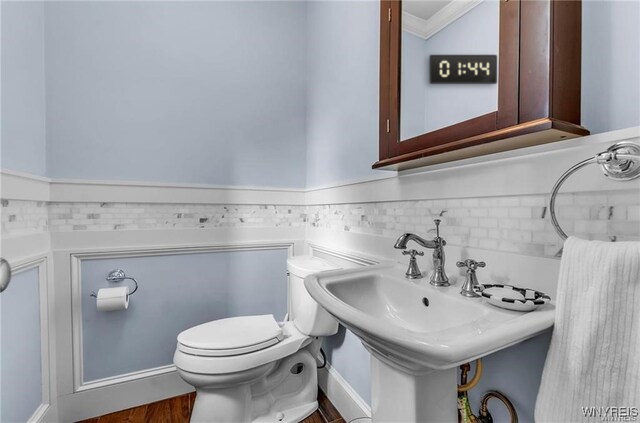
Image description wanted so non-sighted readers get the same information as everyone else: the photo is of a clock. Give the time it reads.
1:44
